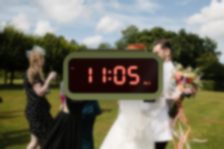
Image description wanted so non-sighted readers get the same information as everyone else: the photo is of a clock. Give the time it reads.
11:05
